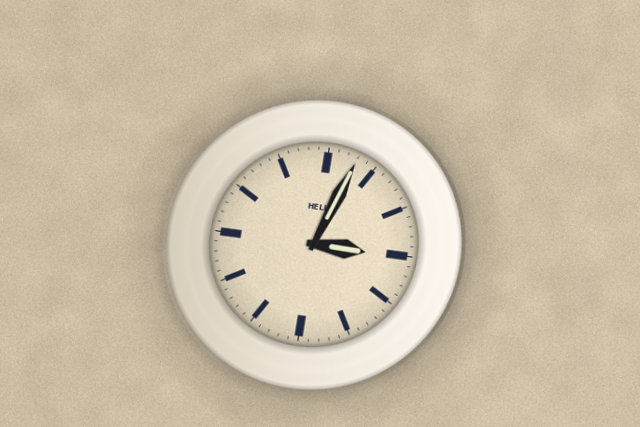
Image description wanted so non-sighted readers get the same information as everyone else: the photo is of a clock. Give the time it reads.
3:03
